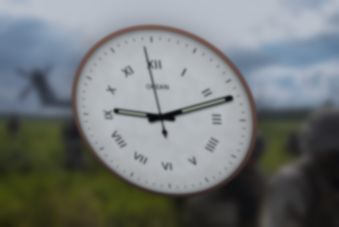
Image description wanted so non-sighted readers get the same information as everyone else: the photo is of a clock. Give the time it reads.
9:11:59
